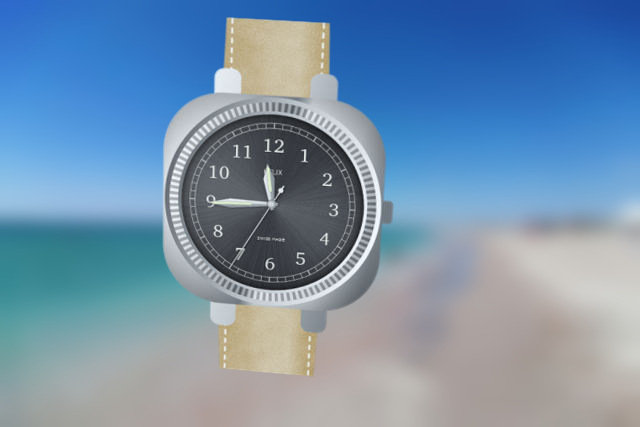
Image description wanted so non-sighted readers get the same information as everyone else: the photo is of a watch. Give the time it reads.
11:44:35
